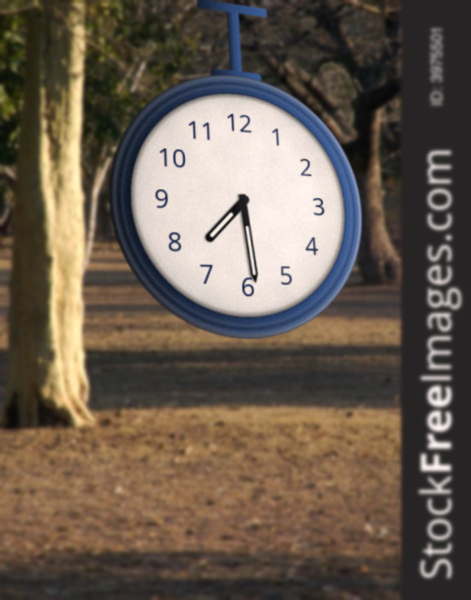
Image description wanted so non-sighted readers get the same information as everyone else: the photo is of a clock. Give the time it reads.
7:29
